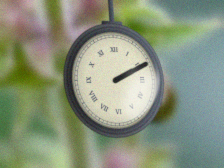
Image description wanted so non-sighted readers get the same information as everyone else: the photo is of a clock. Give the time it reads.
2:11
